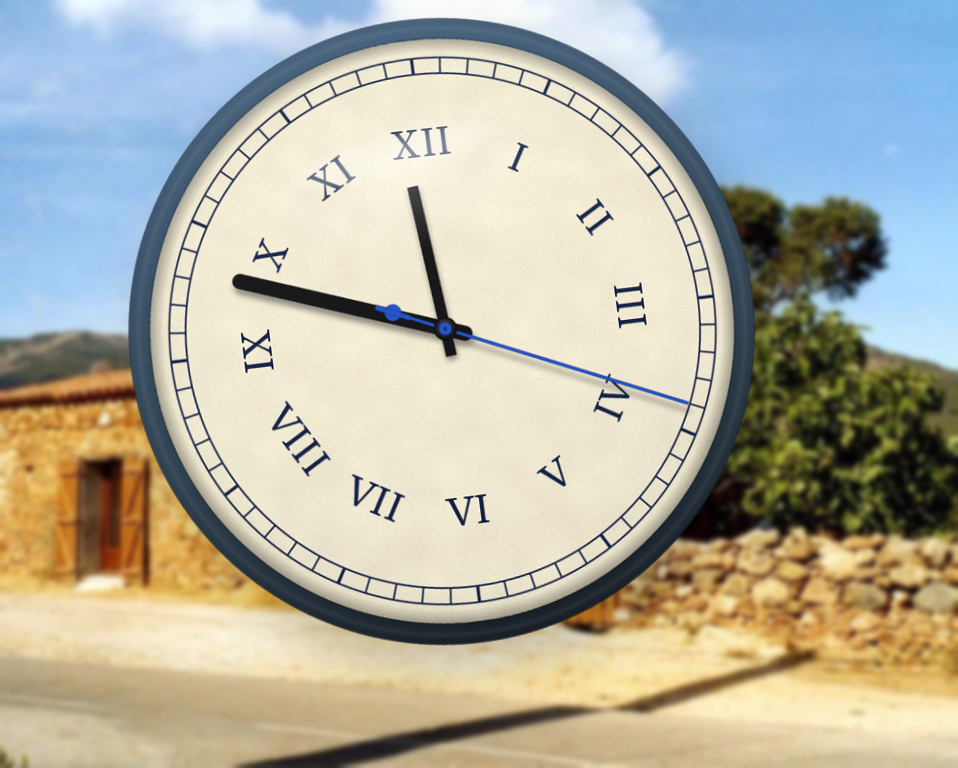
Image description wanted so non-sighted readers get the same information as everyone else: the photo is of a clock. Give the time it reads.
11:48:19
